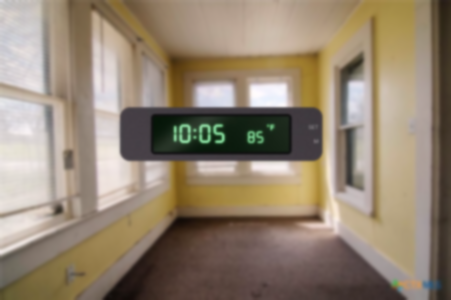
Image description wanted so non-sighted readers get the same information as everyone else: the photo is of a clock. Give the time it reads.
10:05
